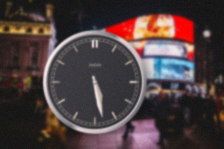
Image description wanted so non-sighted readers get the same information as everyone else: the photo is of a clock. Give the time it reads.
5:28
